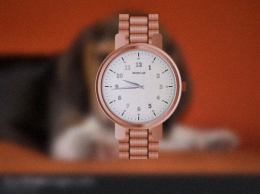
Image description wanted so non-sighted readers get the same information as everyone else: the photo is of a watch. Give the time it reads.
9:44
